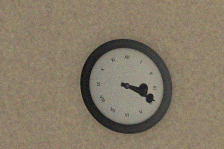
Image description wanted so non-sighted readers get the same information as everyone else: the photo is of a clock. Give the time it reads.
3:19
